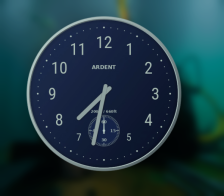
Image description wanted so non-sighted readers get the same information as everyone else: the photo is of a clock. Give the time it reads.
7:32
